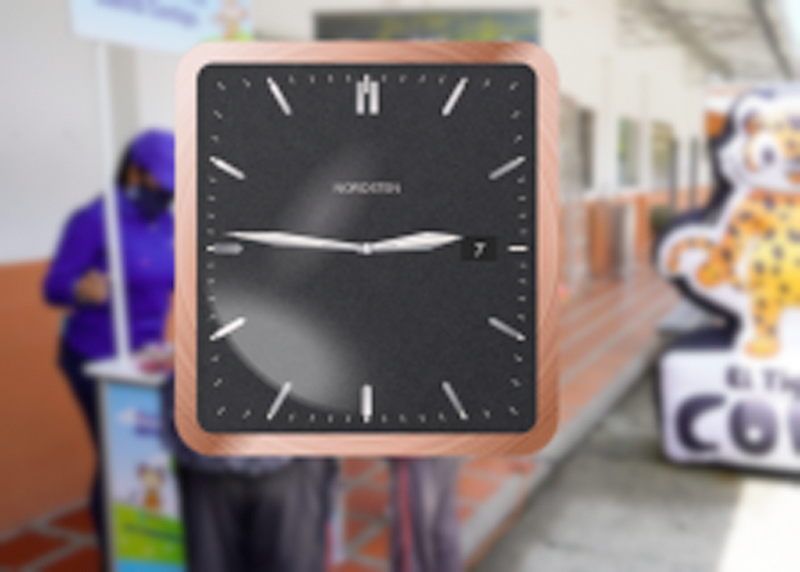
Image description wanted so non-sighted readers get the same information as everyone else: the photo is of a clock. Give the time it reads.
2:46
